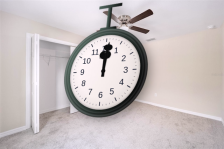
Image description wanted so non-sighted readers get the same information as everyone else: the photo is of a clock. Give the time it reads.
12:01
